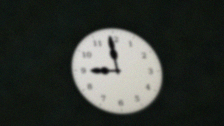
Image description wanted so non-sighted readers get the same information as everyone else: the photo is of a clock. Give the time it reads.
8:59
